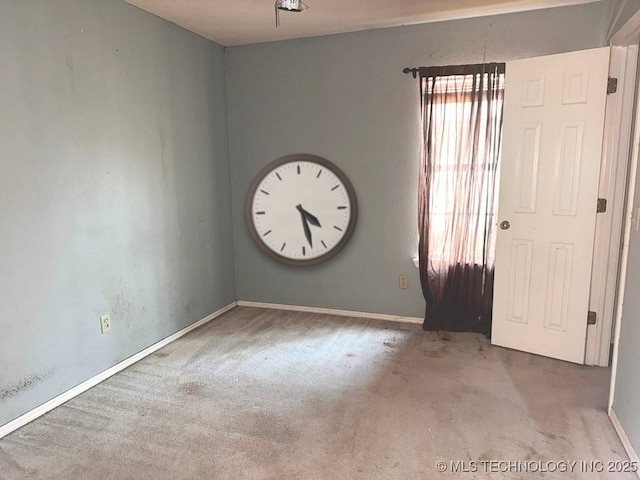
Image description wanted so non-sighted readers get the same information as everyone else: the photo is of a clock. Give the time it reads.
4:28
